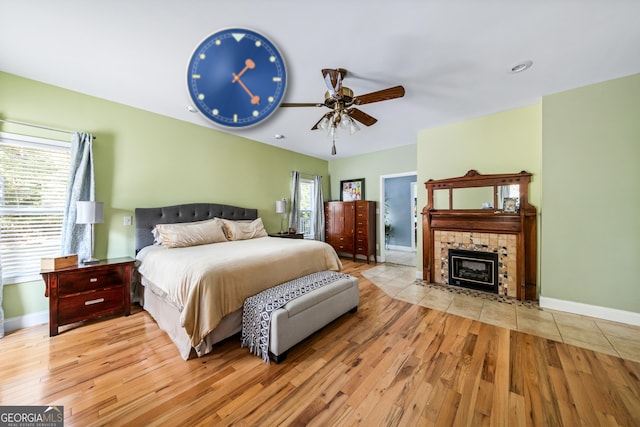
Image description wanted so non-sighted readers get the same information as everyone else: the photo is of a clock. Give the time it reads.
1:23
